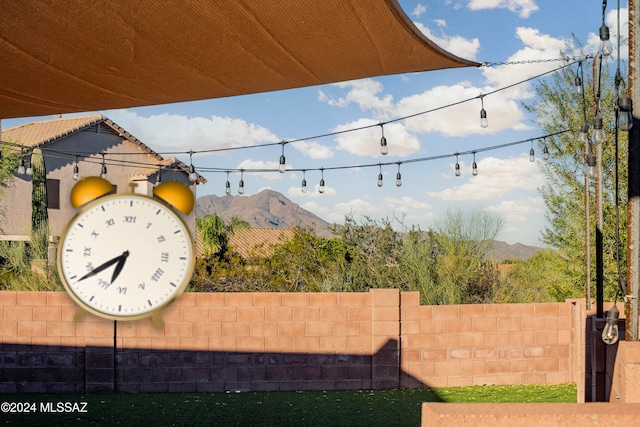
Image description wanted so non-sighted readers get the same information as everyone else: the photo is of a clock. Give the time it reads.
6:39
